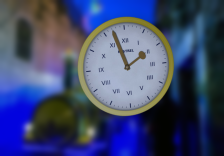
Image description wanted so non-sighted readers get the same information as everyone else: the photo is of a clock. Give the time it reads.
1:57
